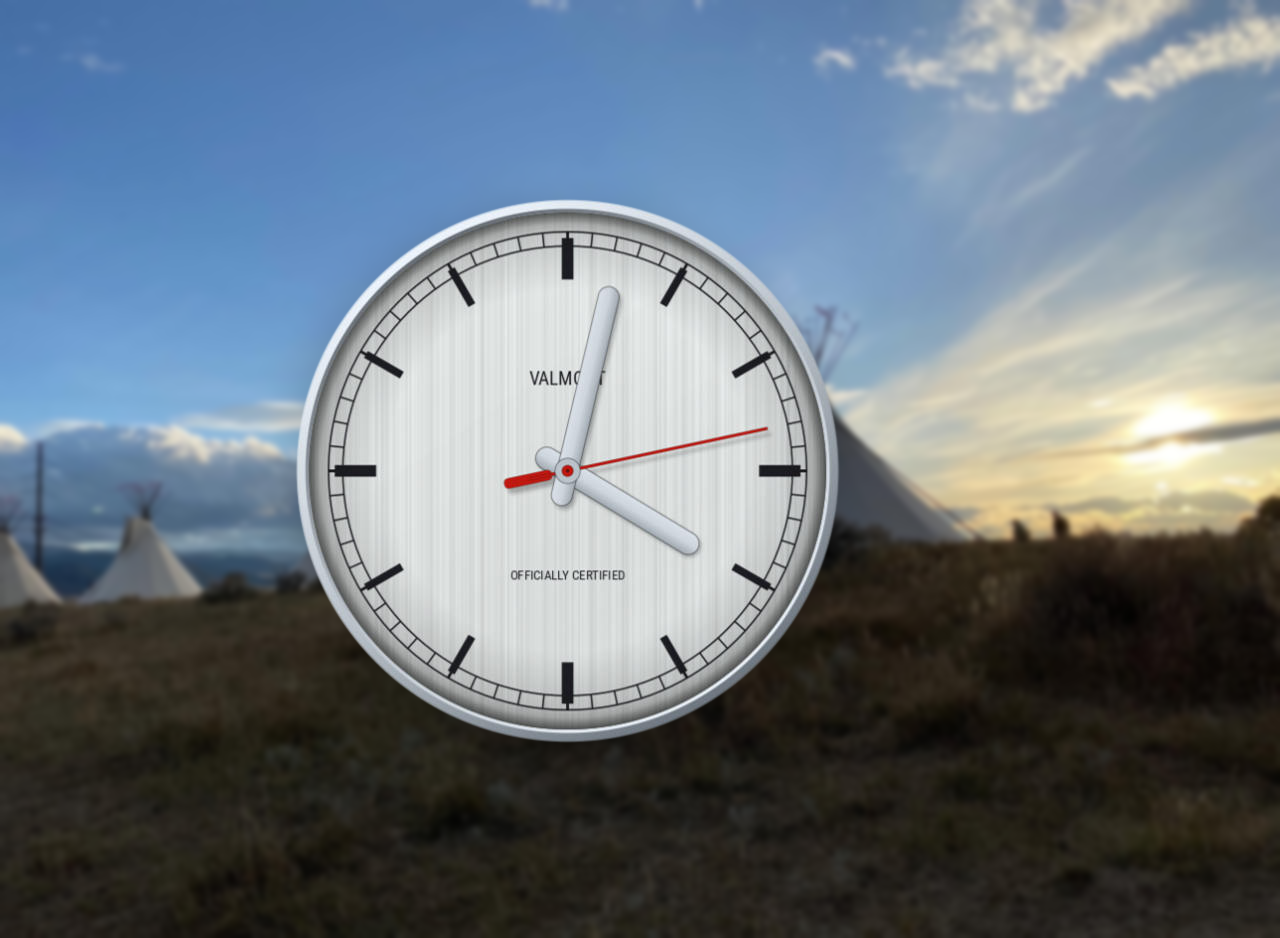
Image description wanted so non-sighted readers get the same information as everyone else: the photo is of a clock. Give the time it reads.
4:02:13
